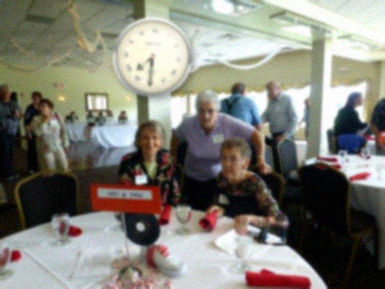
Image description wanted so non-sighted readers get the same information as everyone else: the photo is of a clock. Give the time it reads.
7:30
